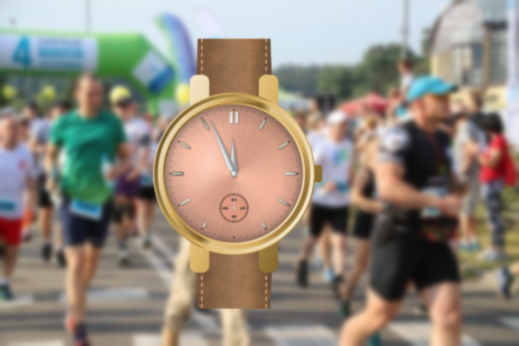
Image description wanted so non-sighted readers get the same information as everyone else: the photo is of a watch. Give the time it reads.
11:56
